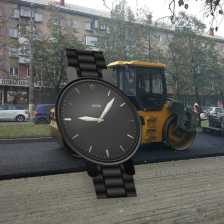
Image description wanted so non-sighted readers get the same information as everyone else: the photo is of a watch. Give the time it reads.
9:07
